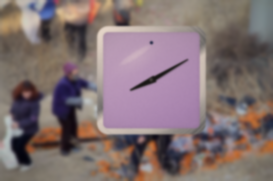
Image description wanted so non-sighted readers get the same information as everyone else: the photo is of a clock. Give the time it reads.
8:10
